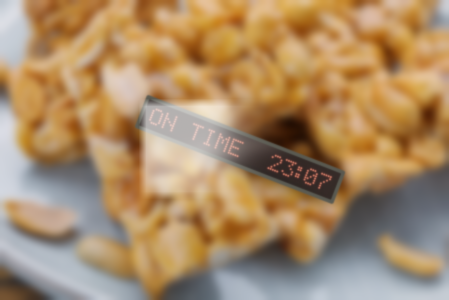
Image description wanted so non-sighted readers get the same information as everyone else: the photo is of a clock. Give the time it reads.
23:07
